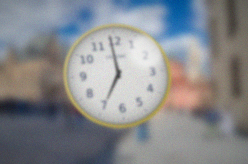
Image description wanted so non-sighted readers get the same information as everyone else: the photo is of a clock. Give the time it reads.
6:59
